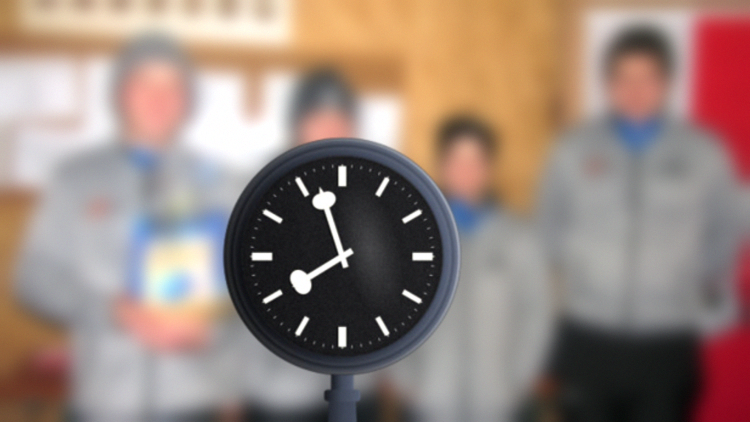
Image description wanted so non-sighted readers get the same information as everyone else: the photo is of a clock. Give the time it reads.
7:57
